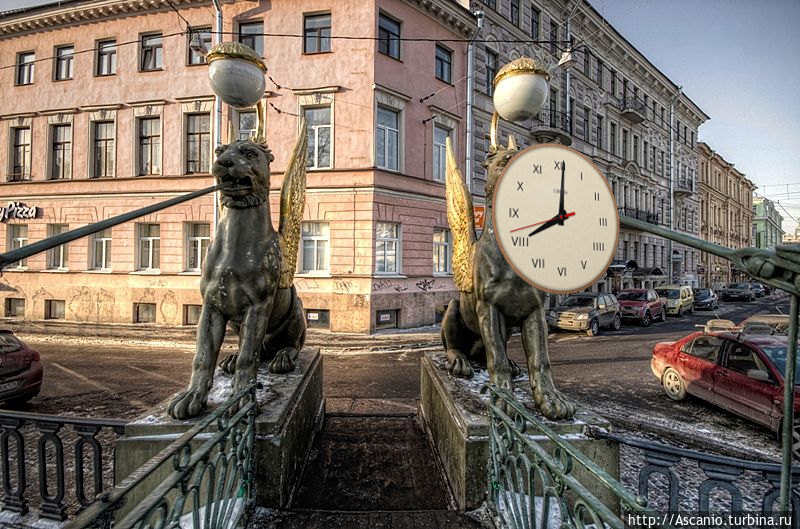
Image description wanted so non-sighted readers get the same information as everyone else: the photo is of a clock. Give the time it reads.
8:00:42
